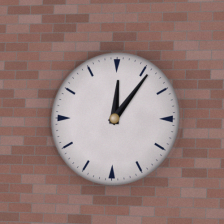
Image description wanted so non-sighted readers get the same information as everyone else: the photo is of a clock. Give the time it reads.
12:06
